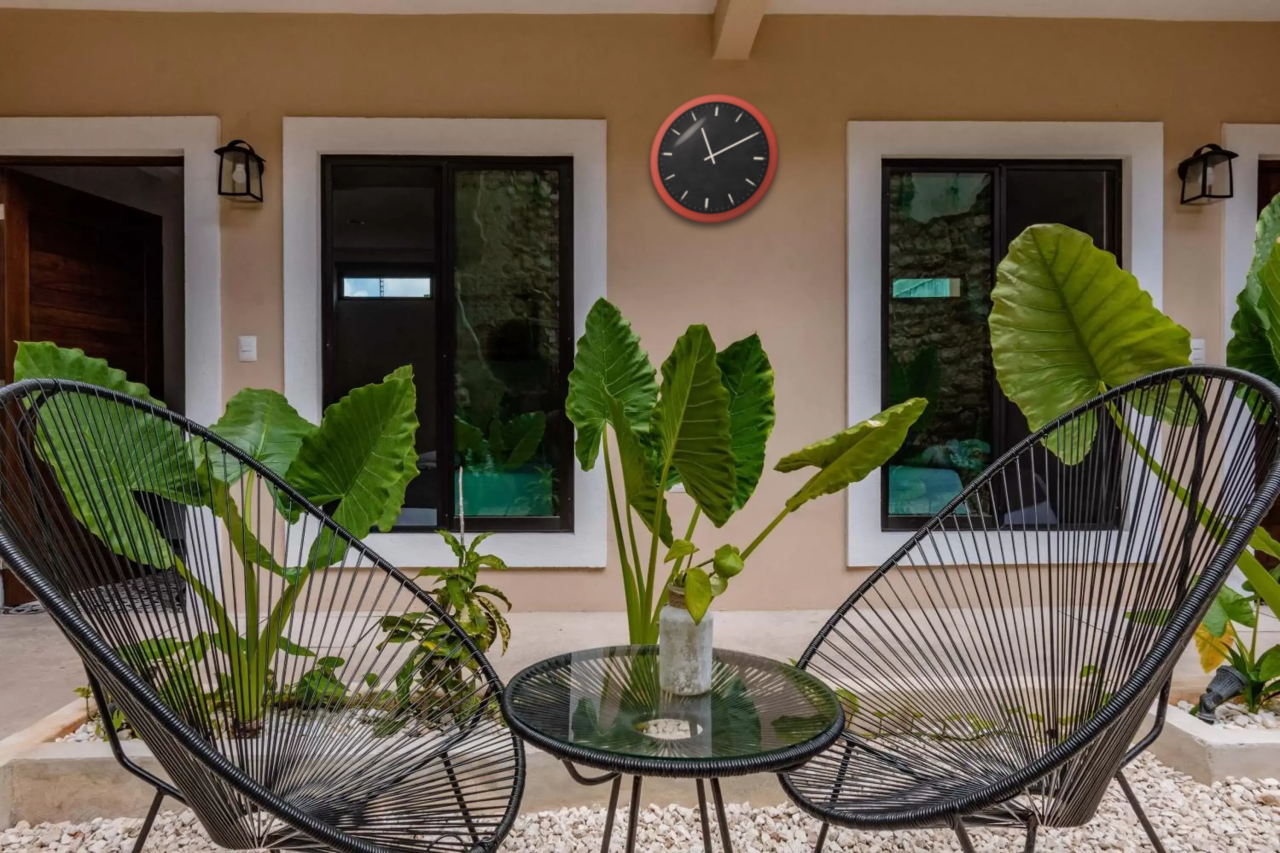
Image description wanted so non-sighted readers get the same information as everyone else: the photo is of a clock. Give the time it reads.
11:10
